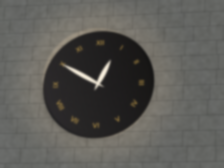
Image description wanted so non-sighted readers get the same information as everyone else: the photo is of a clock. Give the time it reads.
12:50
